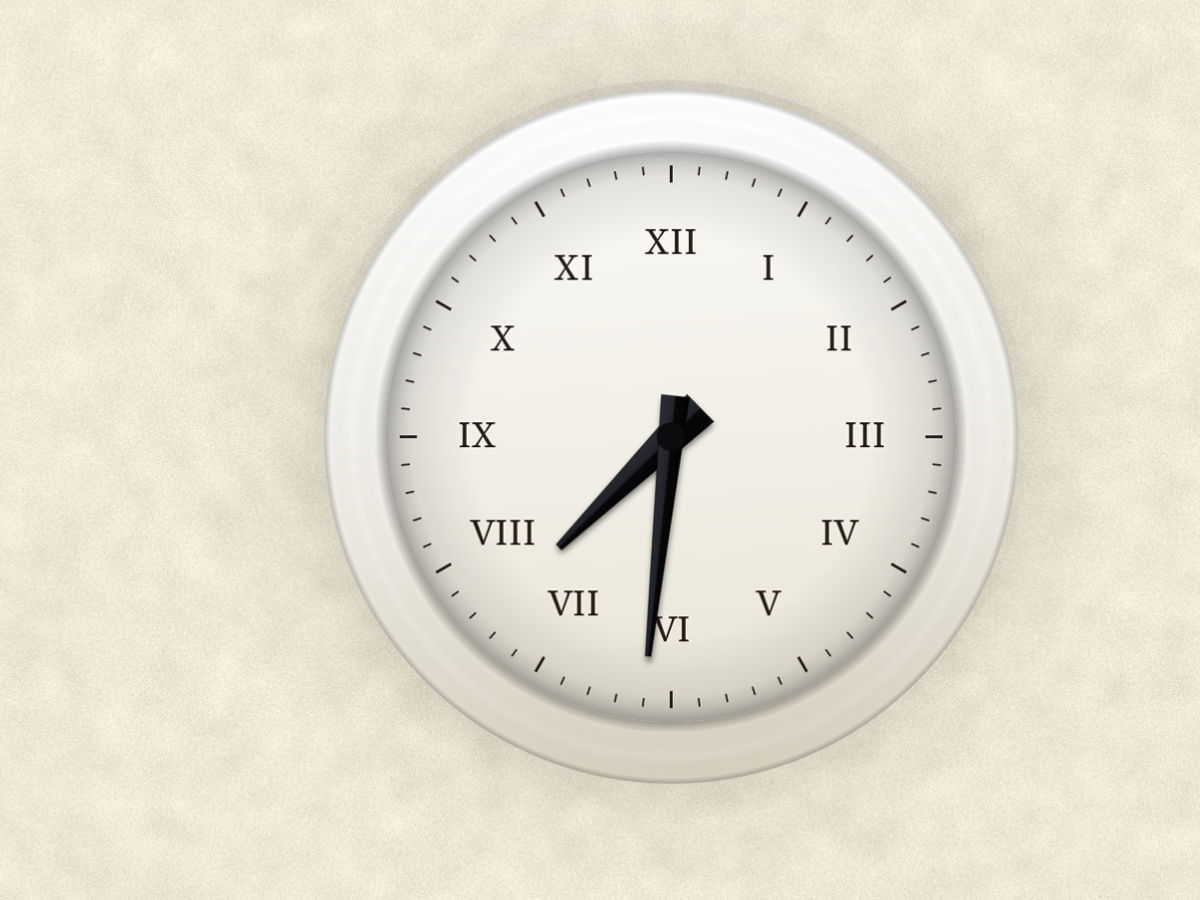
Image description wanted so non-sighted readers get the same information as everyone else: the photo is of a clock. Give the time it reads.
7:31
